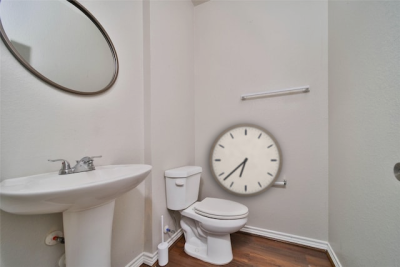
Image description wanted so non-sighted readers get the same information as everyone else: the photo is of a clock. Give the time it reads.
6:38
